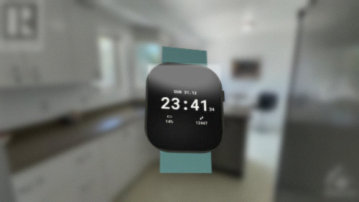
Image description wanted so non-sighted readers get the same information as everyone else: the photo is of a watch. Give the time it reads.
23:41
